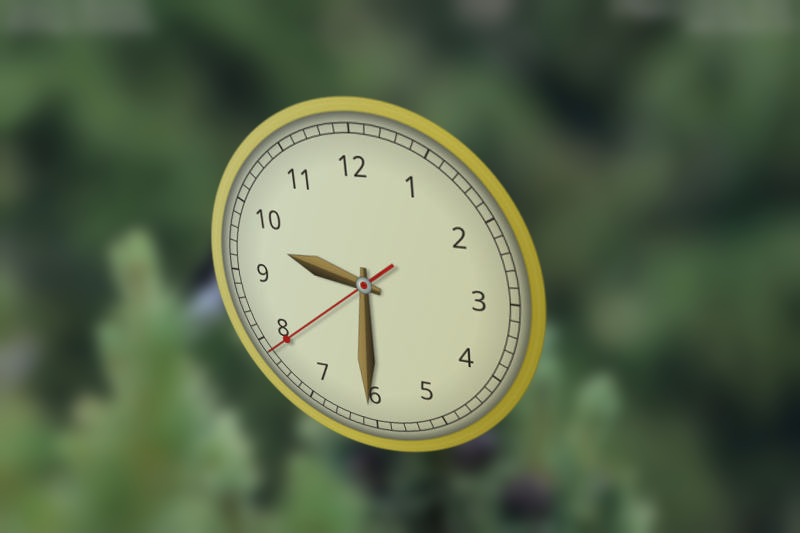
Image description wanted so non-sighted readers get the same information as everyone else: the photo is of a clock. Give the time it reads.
9:30:39
